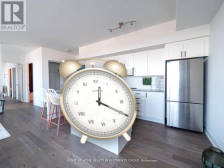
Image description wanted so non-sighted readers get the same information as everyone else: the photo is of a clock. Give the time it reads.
12:20
